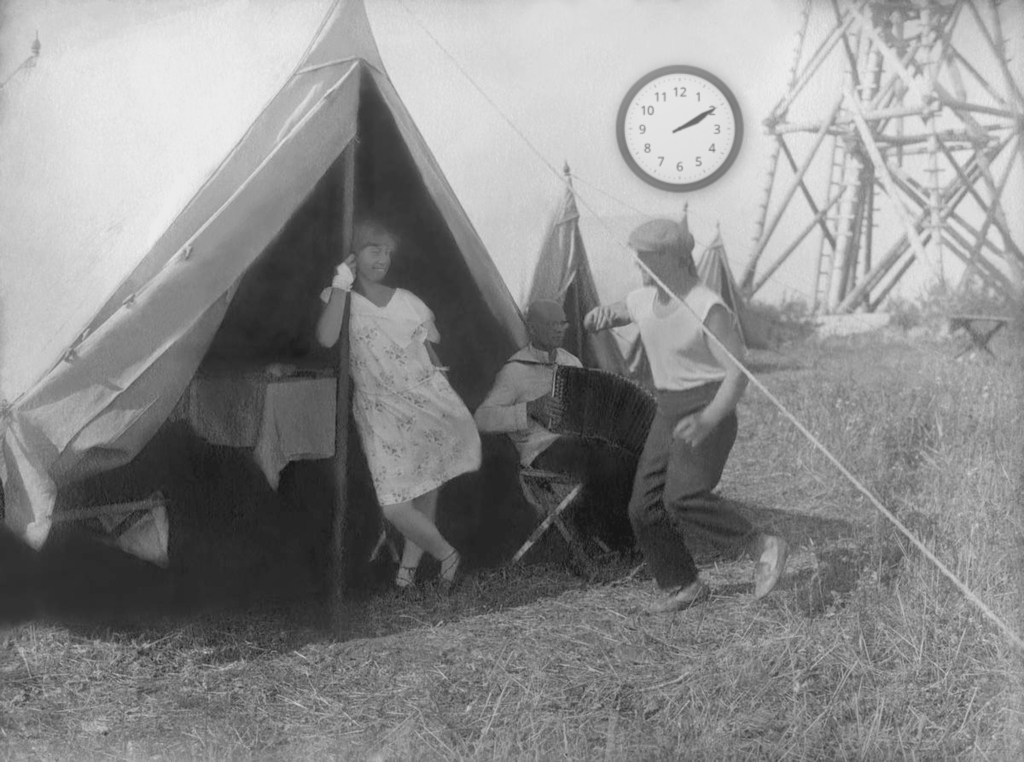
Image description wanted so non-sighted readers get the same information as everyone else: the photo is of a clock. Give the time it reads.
2:10
